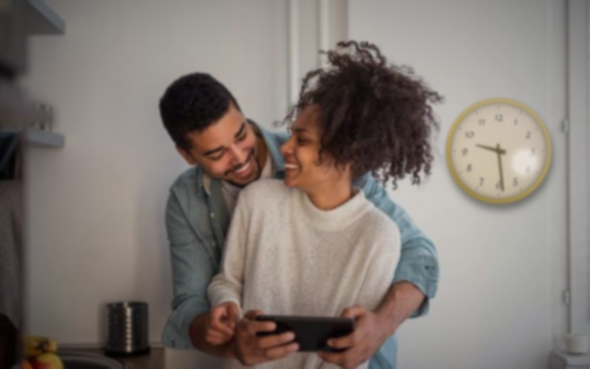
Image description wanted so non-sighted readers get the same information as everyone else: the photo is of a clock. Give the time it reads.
9:29
